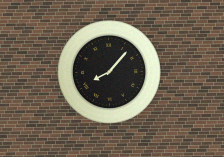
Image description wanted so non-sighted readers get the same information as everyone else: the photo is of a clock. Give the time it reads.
8:07
